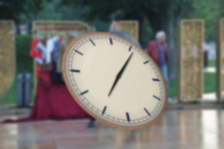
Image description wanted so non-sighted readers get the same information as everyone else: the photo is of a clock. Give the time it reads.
7:06
